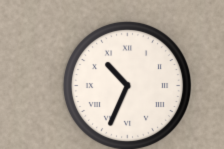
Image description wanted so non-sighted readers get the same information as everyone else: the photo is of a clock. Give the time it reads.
10:34
